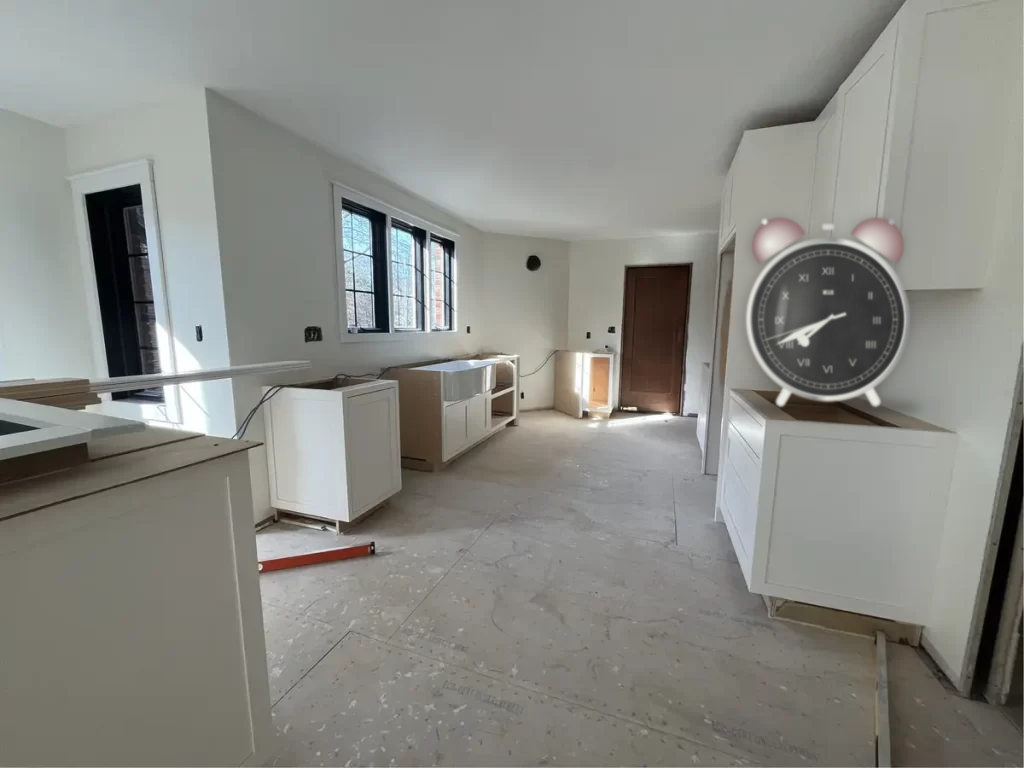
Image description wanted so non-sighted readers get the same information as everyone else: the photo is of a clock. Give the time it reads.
7:40:42
